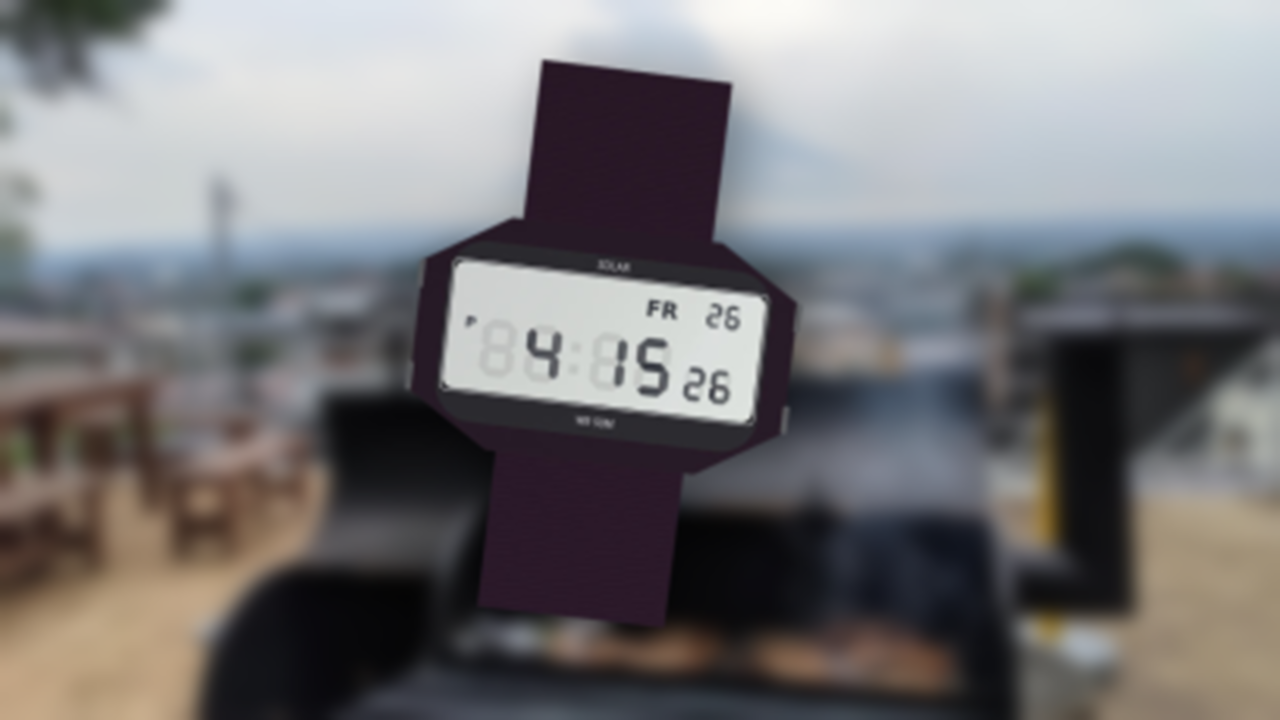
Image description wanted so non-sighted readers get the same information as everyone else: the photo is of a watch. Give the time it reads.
4:15:26
